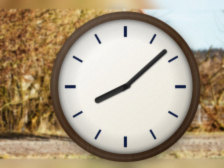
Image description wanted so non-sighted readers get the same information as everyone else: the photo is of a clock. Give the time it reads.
8:08
